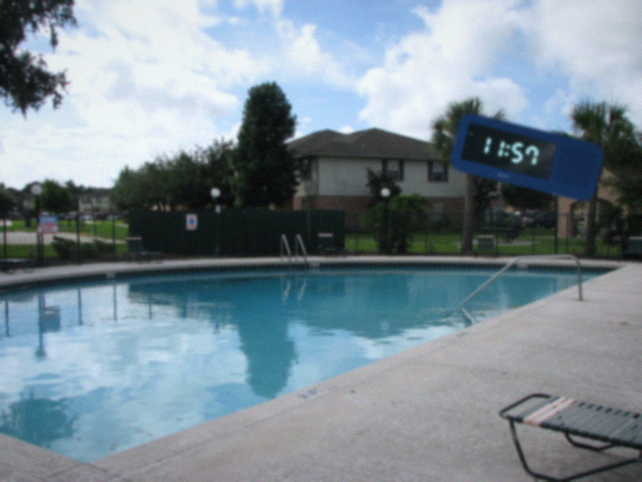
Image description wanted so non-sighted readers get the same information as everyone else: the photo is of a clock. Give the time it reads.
11:57
